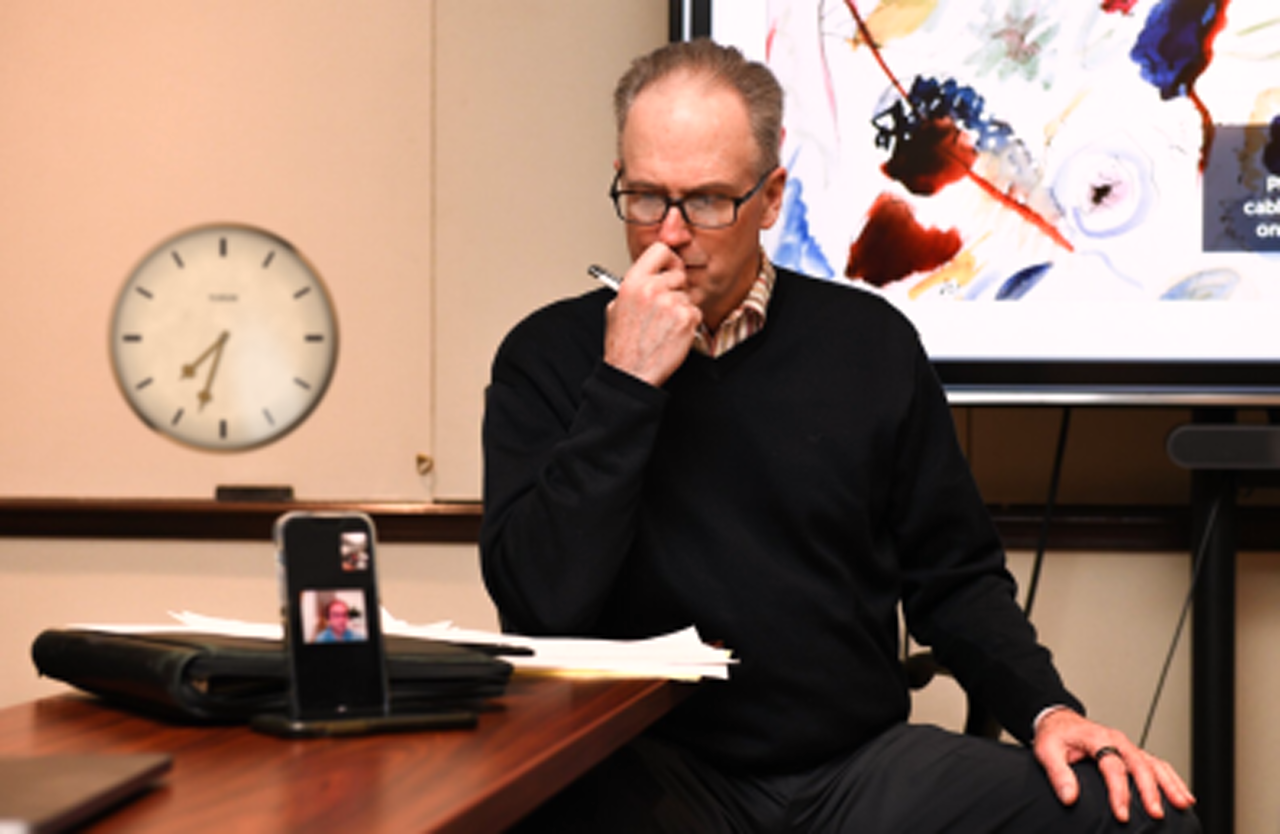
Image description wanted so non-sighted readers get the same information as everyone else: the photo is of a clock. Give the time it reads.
7:33
